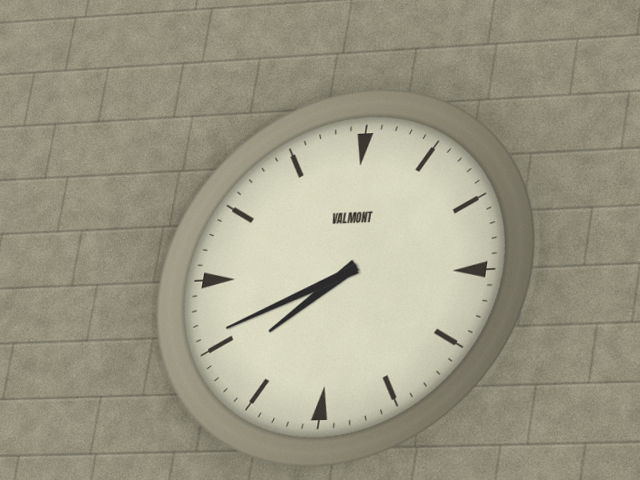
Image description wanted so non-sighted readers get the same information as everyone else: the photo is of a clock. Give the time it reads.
7:41
